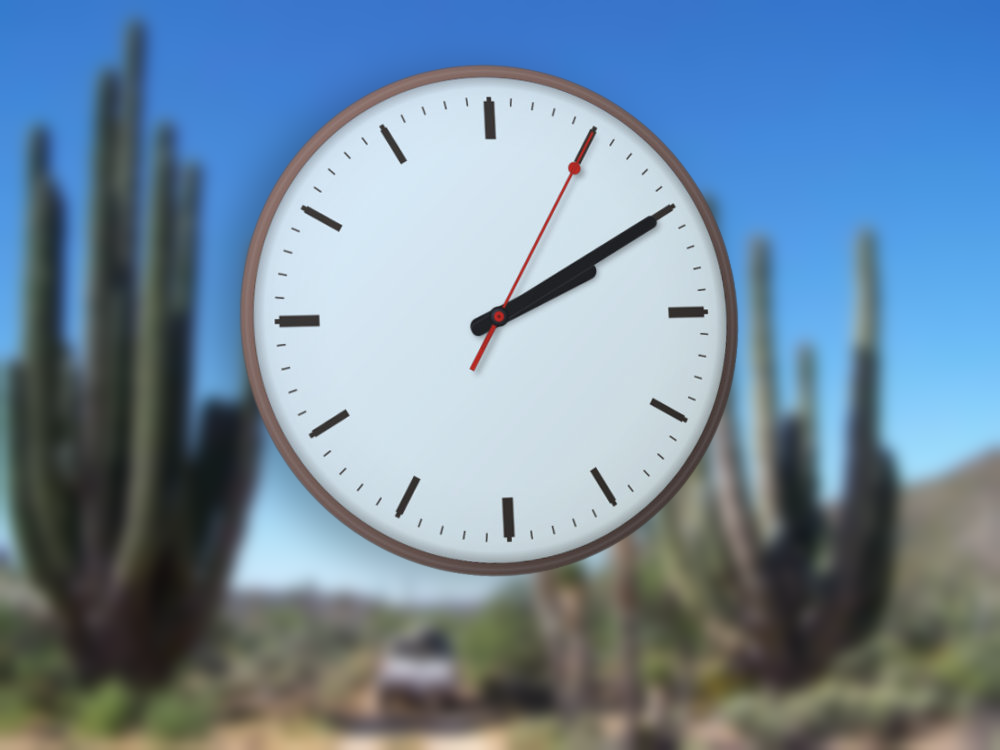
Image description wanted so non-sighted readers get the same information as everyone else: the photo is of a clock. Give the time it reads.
2:10:05
